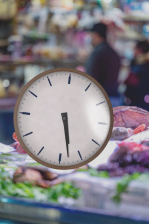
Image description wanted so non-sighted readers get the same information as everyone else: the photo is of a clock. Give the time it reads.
5:28
